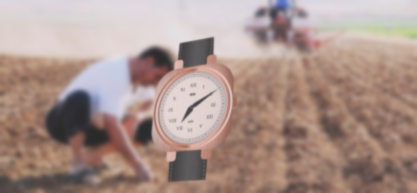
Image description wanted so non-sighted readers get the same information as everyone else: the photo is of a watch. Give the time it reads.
7:10
